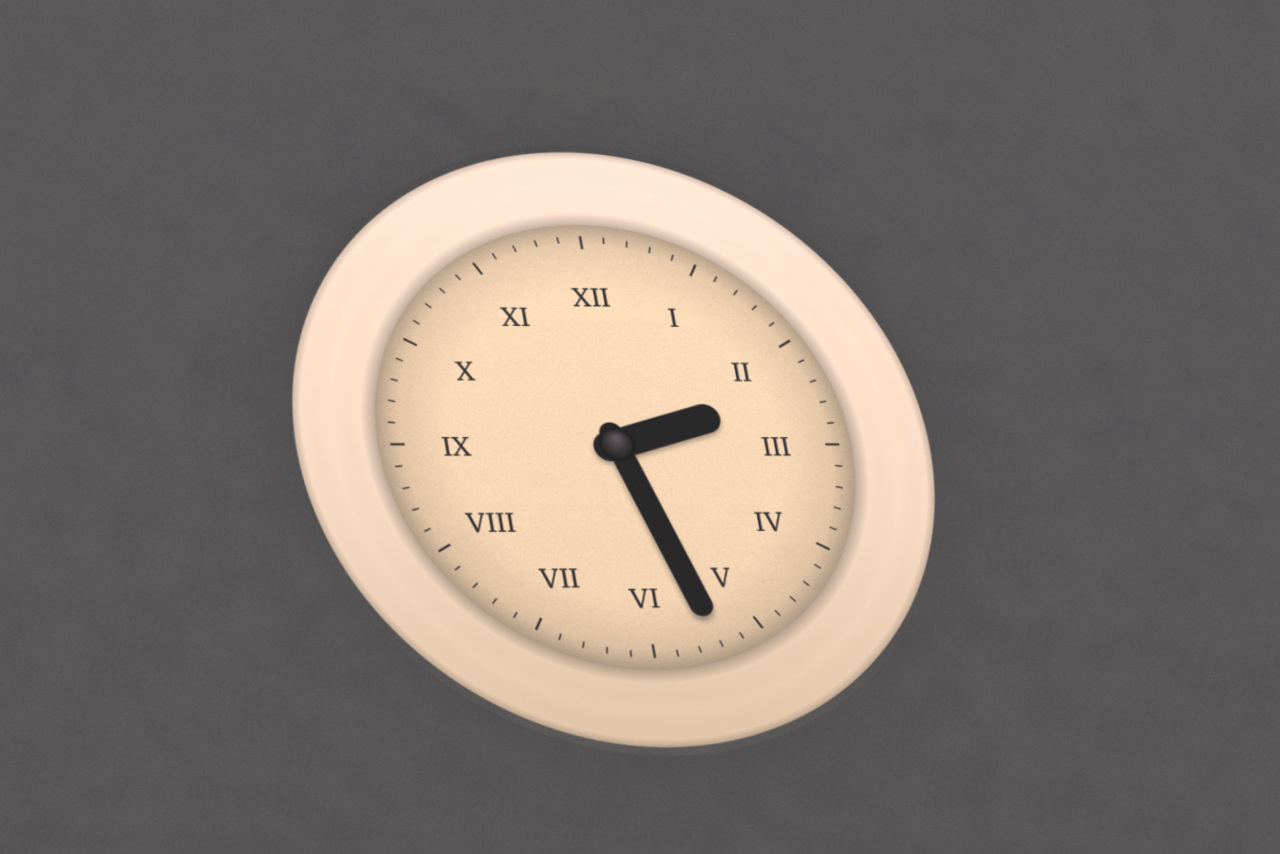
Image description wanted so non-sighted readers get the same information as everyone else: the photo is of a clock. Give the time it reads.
2:27
